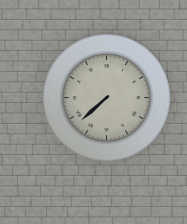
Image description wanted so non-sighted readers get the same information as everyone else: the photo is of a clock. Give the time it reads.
7:38
